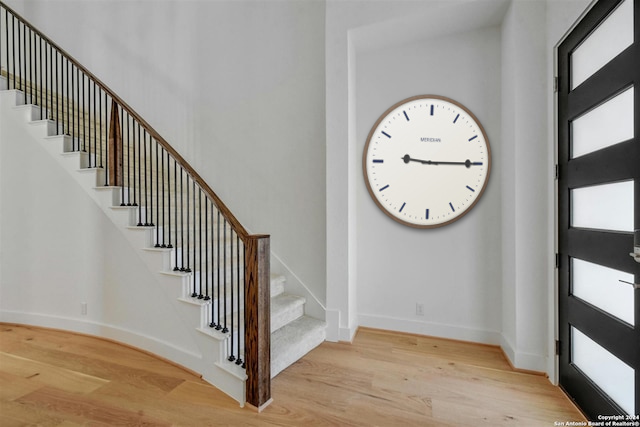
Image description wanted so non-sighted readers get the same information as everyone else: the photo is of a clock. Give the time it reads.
9:15
